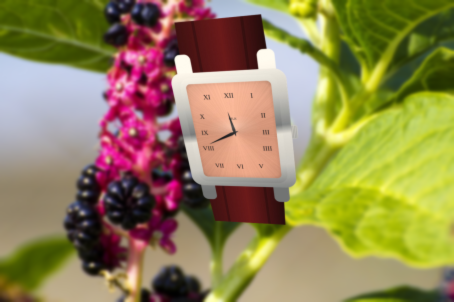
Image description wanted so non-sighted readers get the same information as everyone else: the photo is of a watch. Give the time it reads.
11:41
